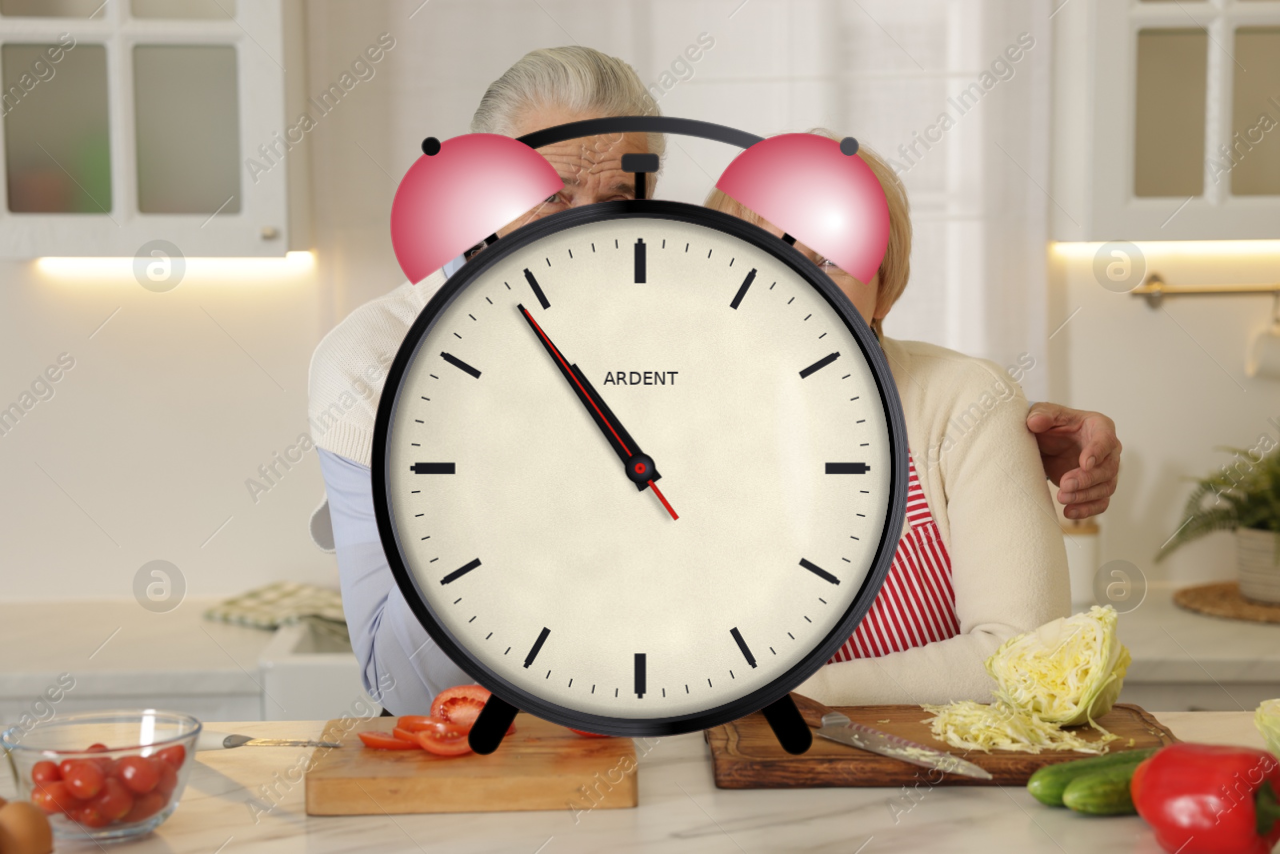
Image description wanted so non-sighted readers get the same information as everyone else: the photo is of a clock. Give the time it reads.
10:53:54
